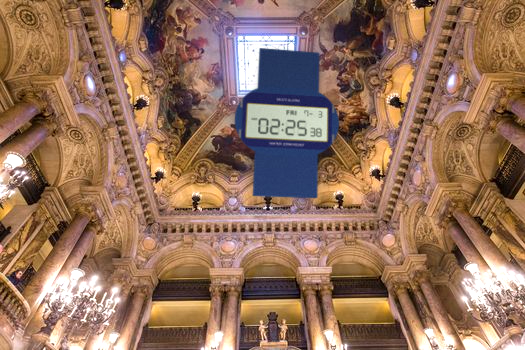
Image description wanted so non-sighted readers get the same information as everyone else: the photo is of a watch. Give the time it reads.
2:25
